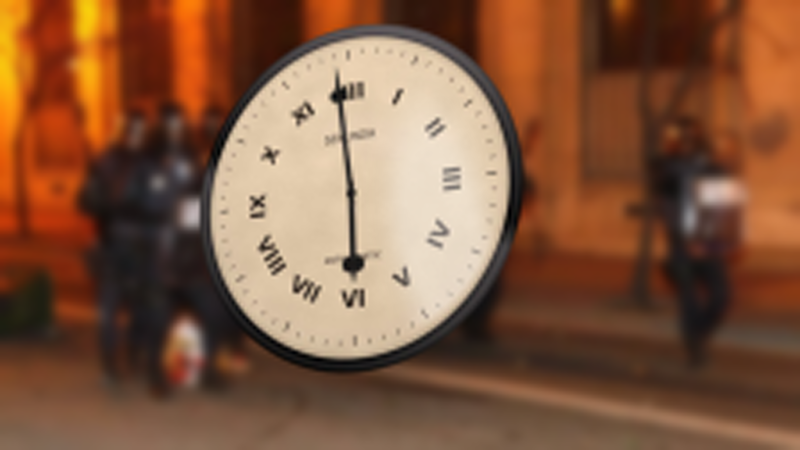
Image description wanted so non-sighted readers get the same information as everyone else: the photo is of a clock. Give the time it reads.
5:59
